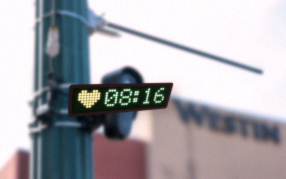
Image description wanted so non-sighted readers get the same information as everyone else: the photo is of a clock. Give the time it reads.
8:16
